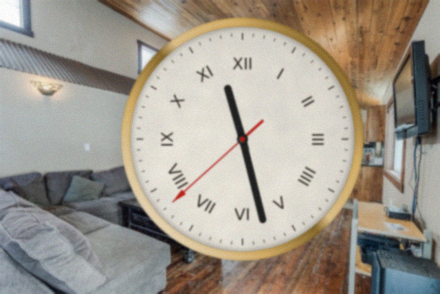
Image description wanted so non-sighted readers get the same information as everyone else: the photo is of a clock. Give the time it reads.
11:27:38
